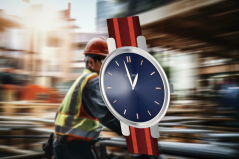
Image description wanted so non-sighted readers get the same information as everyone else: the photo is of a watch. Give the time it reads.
12:58
